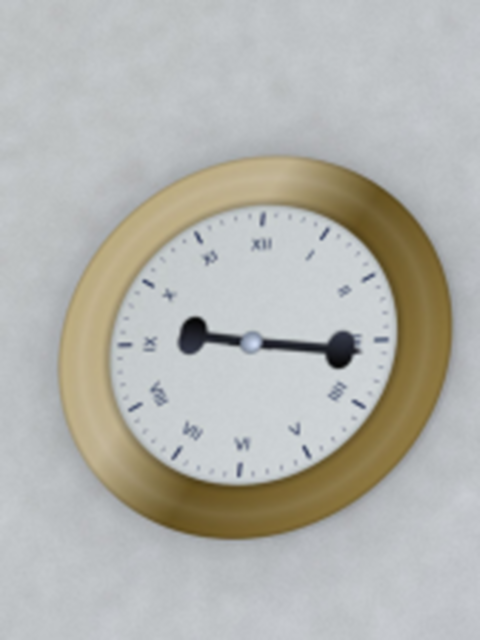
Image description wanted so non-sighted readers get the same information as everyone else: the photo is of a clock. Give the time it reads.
9:16
